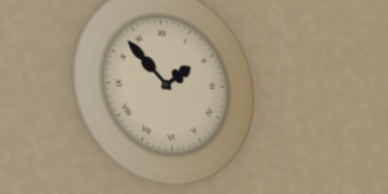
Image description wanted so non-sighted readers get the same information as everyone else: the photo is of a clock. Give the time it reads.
1:53
